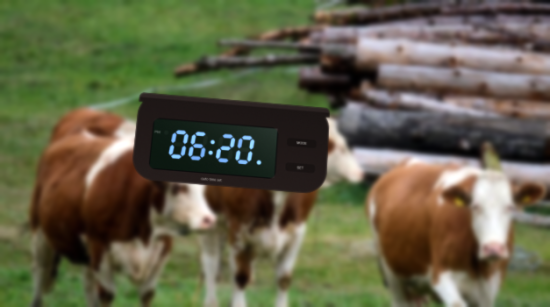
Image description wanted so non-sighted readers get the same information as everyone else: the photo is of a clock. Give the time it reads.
6:20
